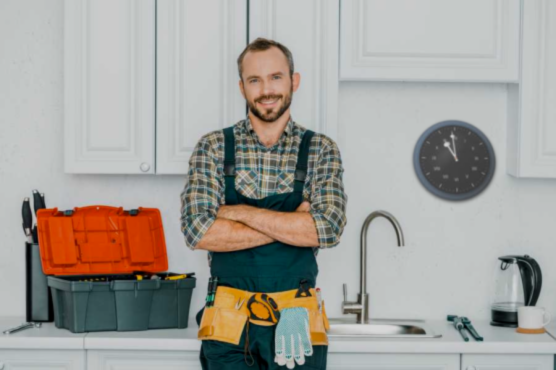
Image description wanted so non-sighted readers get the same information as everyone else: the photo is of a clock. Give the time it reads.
10:59
